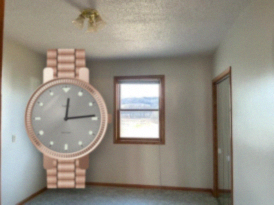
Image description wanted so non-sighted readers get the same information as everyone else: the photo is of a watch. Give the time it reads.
12:14
